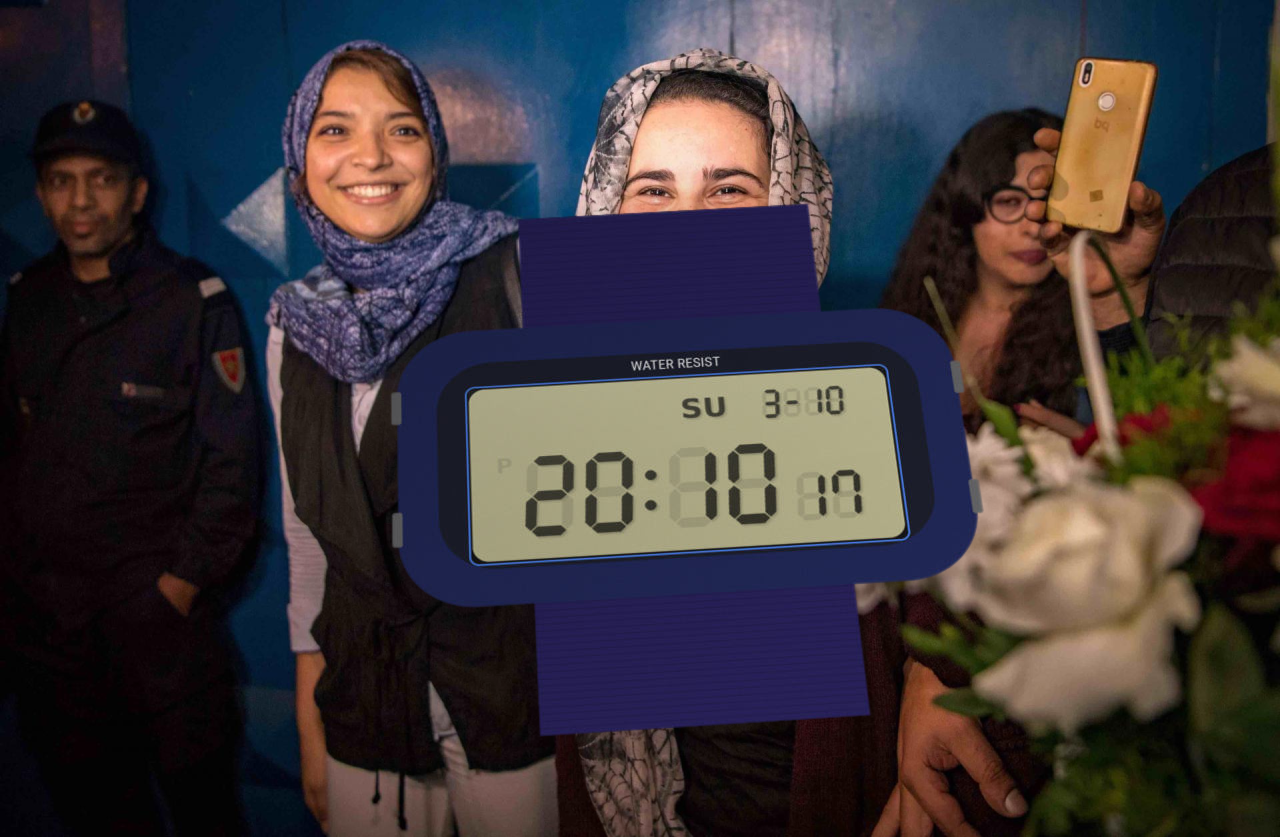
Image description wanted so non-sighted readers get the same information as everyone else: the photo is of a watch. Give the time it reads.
20:10:17
